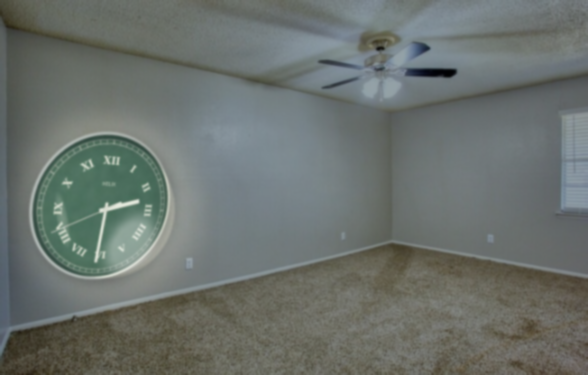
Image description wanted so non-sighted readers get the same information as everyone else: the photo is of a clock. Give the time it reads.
2:30:41
